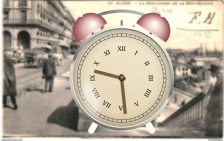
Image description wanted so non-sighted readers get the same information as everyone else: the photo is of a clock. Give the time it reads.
9:29
